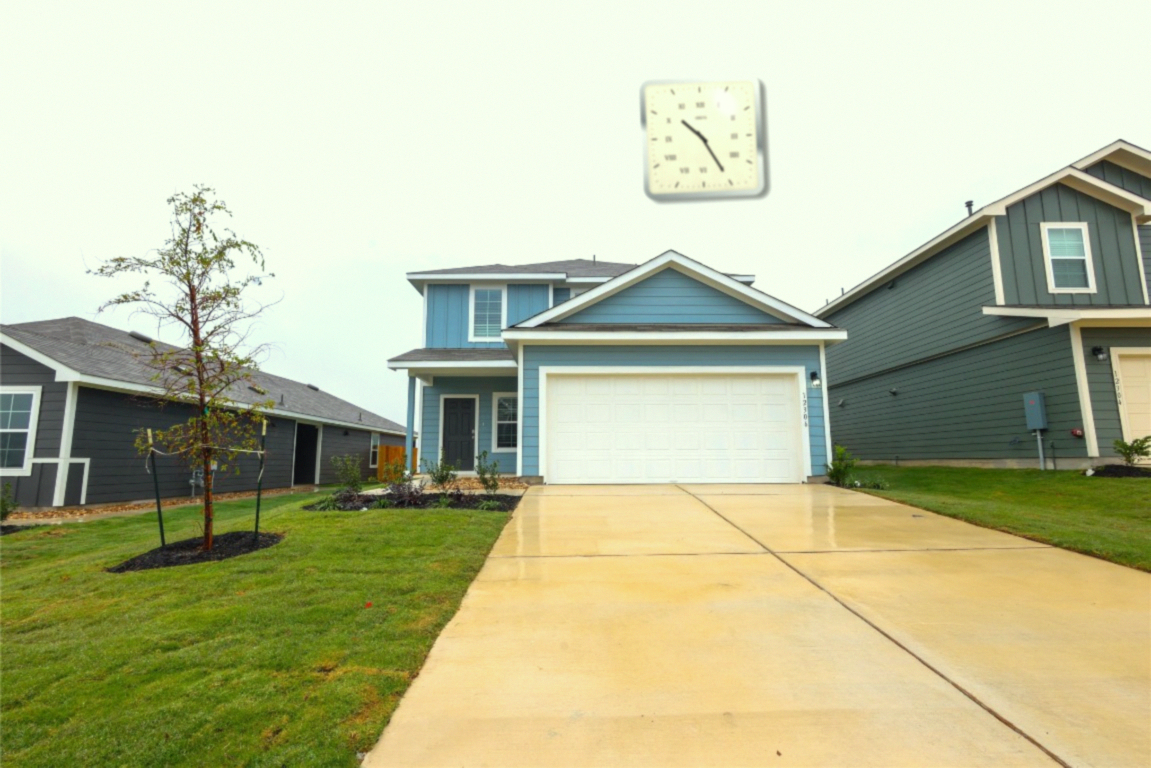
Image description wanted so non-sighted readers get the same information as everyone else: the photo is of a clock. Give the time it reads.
10:25
